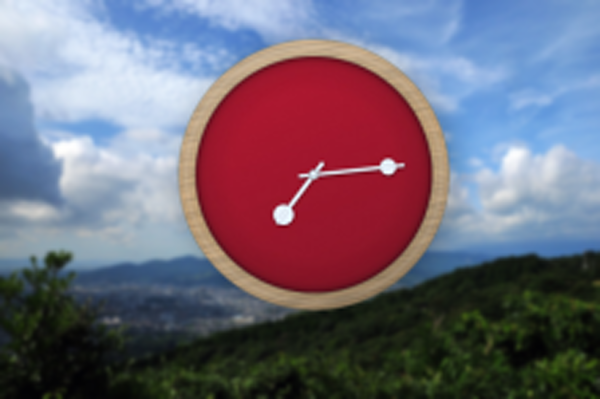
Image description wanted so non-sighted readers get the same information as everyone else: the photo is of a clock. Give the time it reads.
7:14
